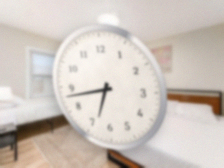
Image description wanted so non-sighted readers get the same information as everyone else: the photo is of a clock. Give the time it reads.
6:43
